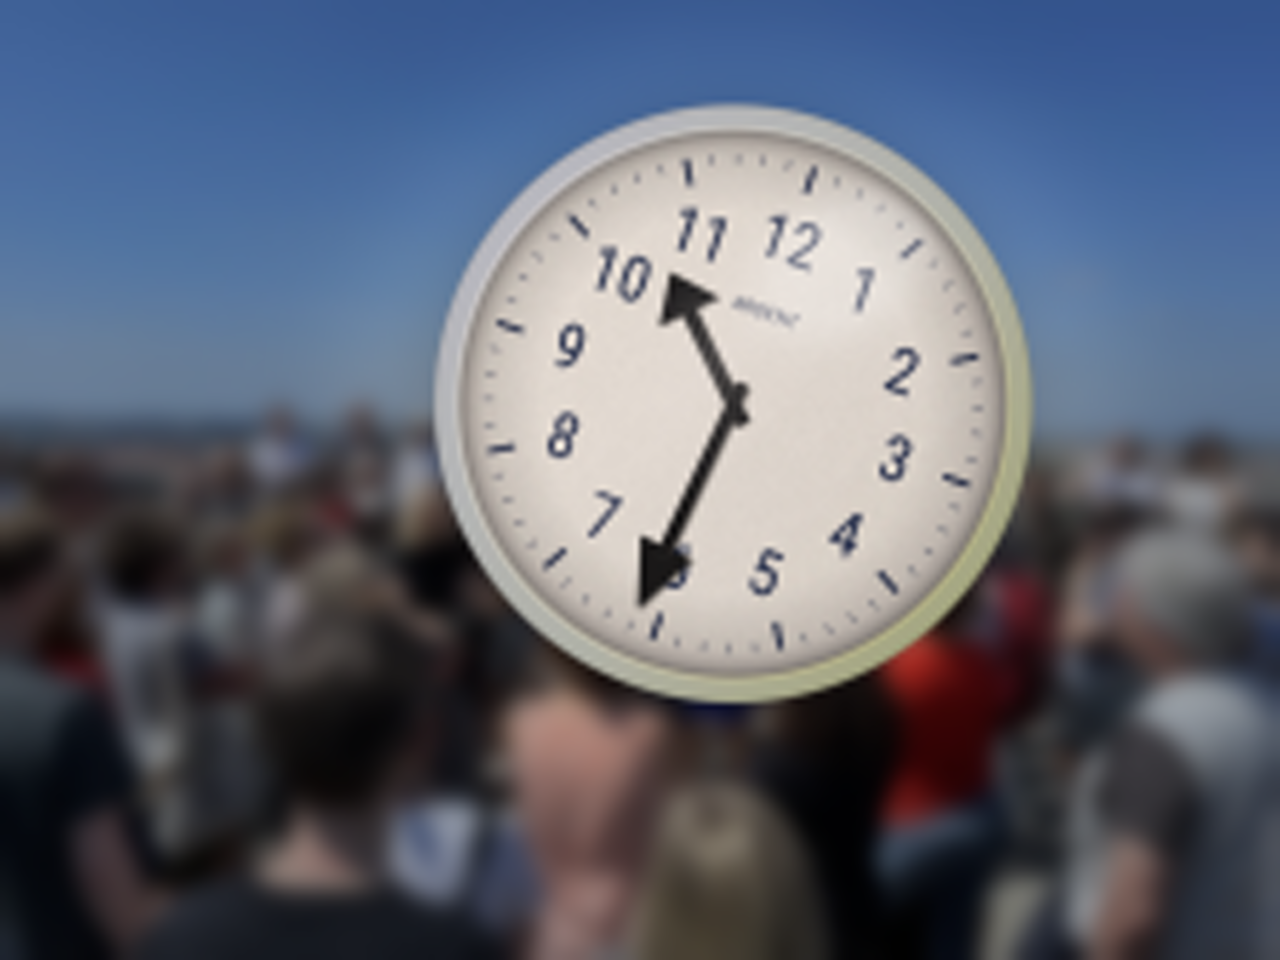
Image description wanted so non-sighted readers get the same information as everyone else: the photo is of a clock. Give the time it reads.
10:31
